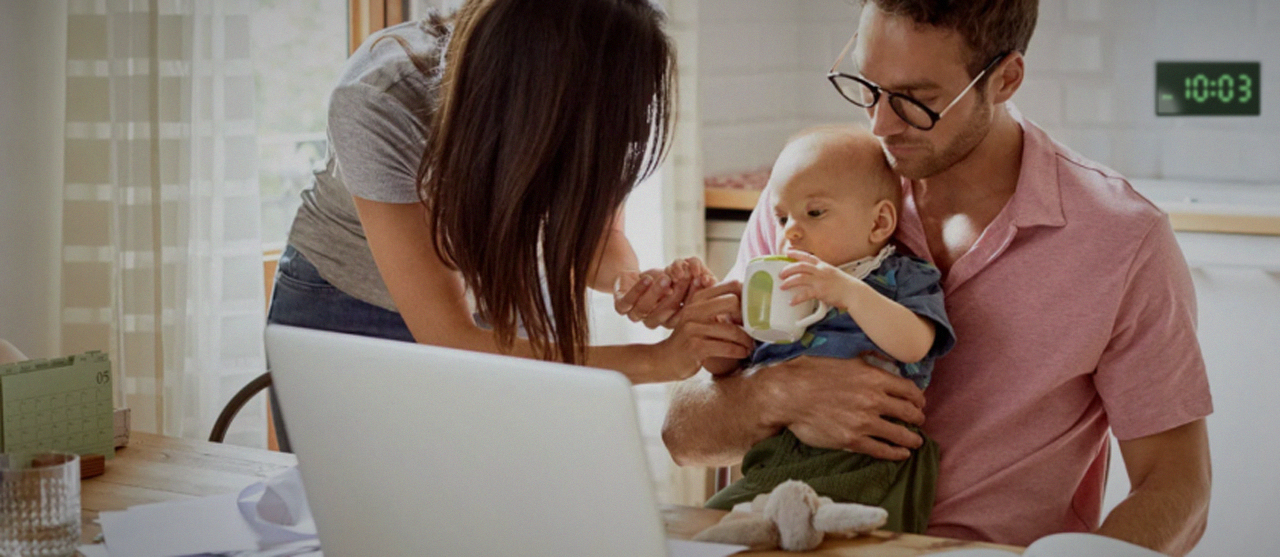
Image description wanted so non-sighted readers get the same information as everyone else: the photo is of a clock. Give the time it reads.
10:03
